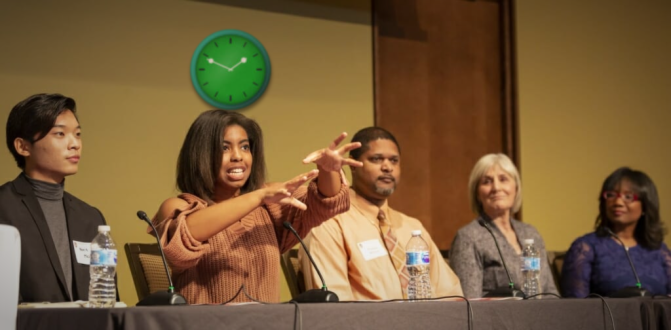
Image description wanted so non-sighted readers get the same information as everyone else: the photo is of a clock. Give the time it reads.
1:49
